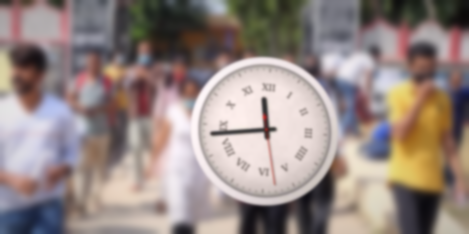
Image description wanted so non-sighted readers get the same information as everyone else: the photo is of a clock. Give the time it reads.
11:43:28
